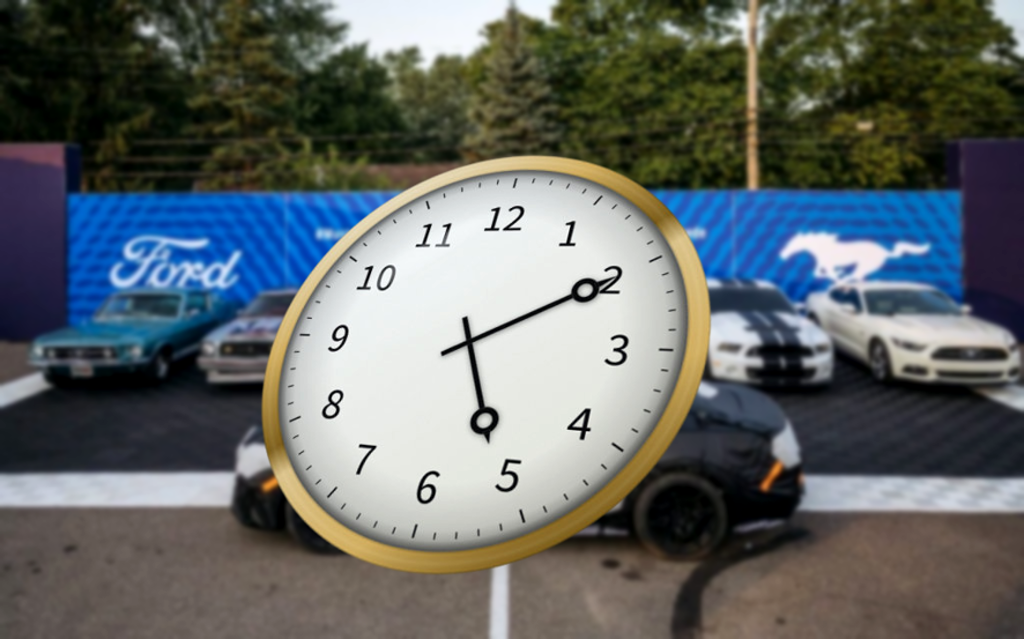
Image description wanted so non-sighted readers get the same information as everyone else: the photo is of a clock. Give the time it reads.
5:10
